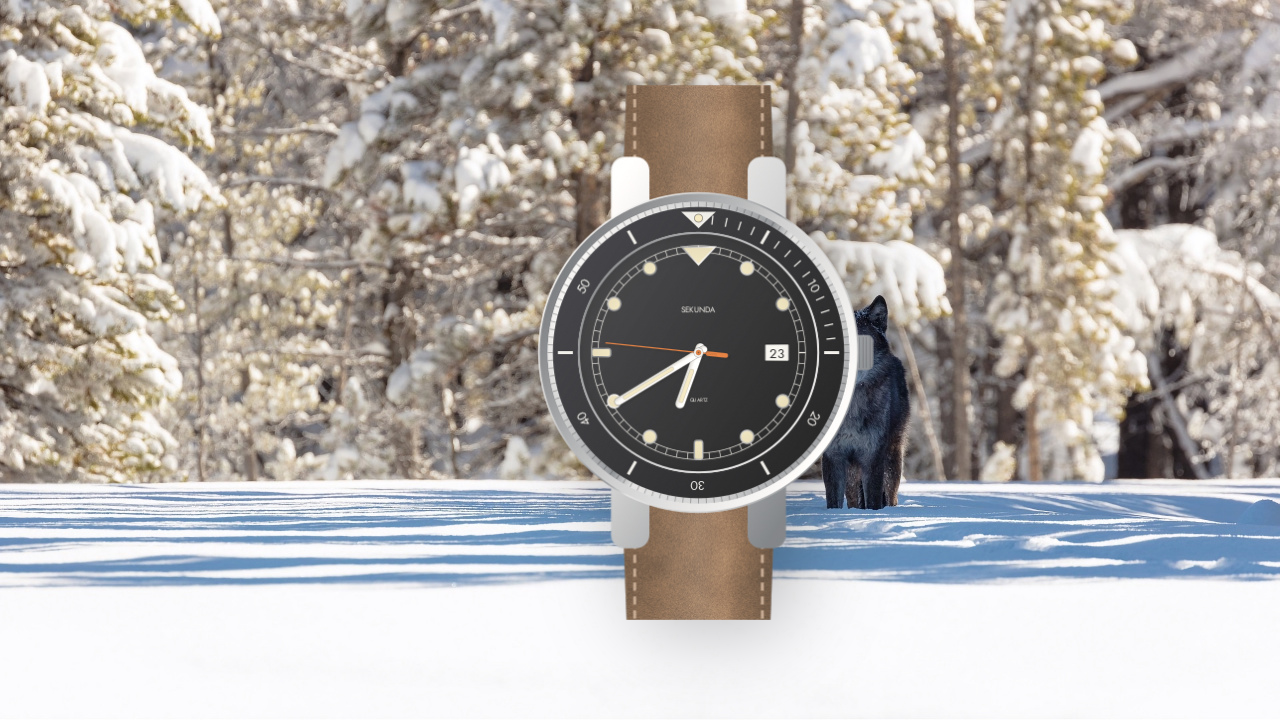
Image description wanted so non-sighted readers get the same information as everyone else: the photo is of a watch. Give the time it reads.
6:39:46
